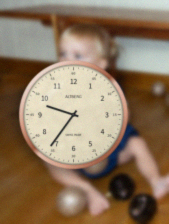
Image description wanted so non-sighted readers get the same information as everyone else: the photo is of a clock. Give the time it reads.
9:36
